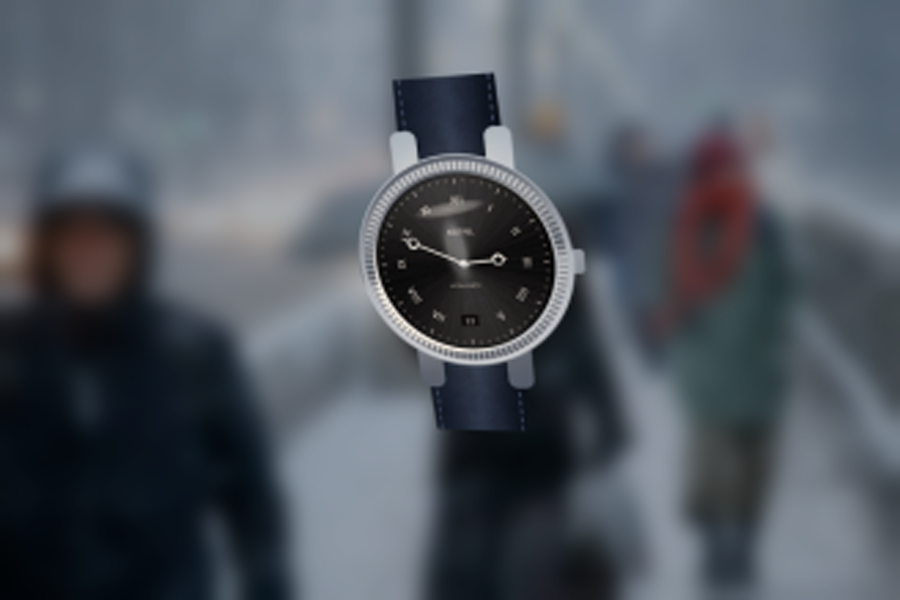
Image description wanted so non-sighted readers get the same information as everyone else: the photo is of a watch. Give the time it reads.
2:49
